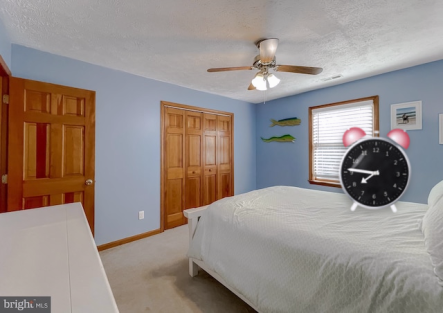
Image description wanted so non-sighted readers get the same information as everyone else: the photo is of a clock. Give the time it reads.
7:46
